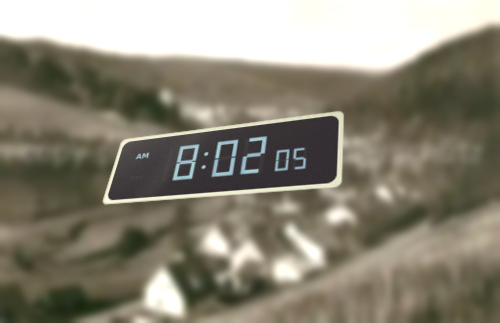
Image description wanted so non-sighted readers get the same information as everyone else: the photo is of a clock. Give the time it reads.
8:02:05
